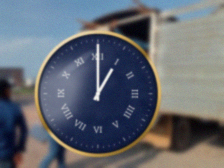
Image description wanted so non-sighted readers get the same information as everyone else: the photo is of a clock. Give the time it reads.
1:00
